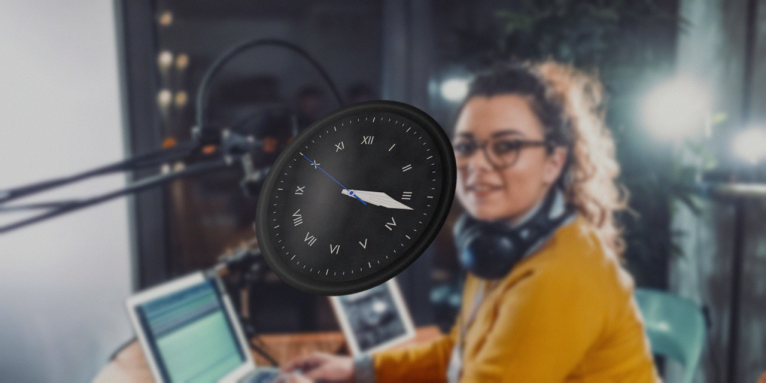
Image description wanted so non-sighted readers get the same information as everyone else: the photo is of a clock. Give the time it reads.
3:16:50
